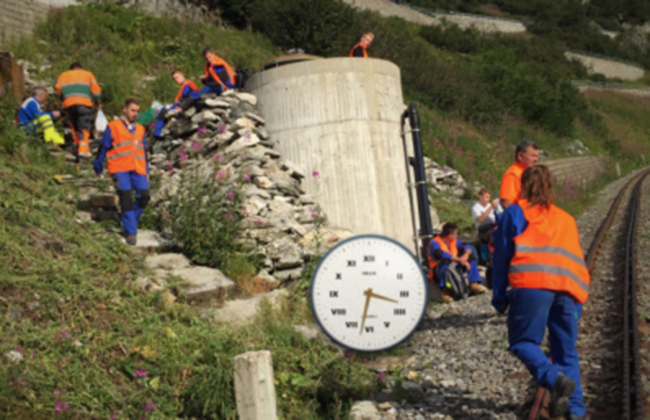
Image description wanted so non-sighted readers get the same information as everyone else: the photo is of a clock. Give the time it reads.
3:32
